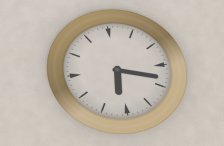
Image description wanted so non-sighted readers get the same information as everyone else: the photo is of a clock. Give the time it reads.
6:18
